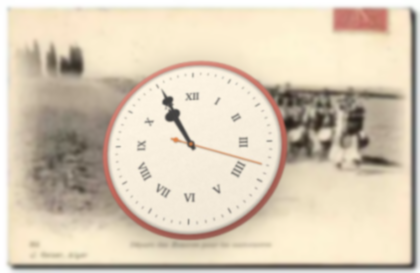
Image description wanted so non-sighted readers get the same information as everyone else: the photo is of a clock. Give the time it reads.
10:55:18
